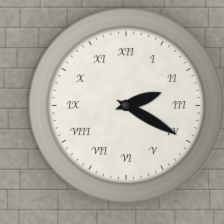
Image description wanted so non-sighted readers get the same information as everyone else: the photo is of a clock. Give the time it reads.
2:20
